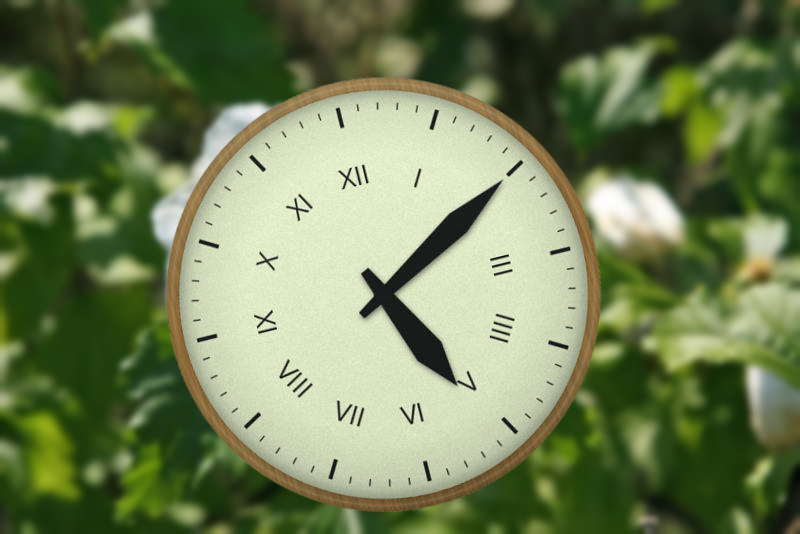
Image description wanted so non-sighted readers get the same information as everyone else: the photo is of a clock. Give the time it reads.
5:10
